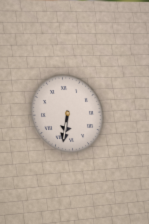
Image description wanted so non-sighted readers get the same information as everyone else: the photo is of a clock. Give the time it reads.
6:33
